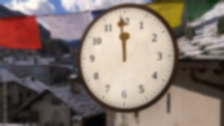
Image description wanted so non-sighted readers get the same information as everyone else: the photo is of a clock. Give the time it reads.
11:59
